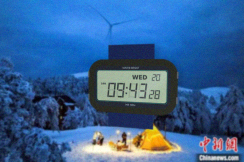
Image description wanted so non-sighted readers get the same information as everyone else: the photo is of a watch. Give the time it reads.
9:43:28
